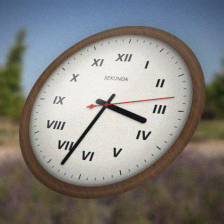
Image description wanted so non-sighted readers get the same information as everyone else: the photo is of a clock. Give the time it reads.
3:33:13
